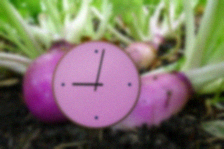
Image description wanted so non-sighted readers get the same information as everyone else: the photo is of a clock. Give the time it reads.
9:02
